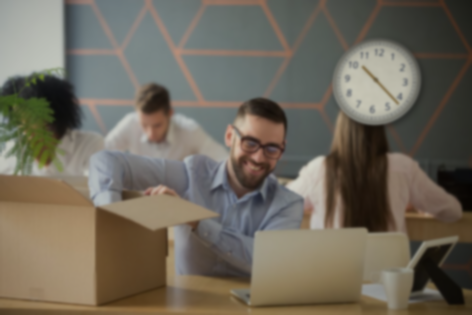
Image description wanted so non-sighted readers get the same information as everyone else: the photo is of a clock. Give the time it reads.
10:22
